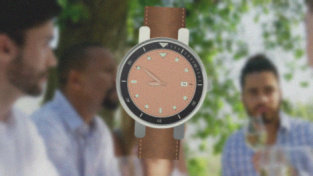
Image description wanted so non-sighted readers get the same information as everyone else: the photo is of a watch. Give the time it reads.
8:51
